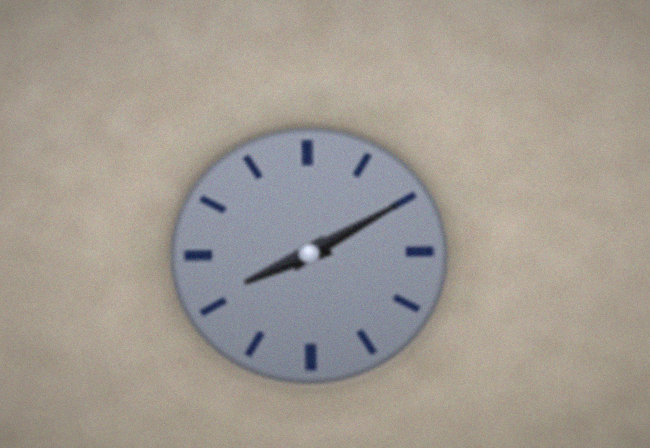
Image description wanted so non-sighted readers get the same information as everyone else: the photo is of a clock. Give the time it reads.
8:10
